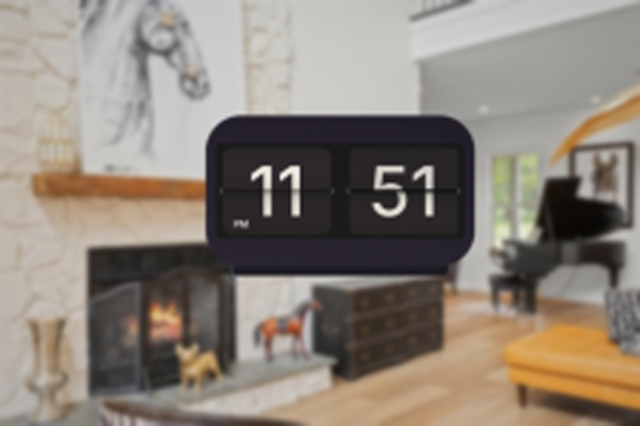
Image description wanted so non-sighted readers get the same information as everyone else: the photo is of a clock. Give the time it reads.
11:51
